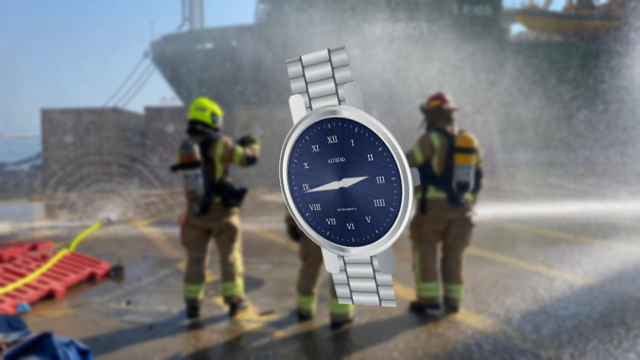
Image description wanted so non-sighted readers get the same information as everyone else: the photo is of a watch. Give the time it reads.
2:44
